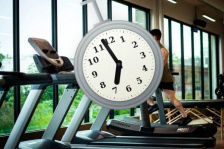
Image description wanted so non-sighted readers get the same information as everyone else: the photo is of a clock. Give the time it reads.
6:58
